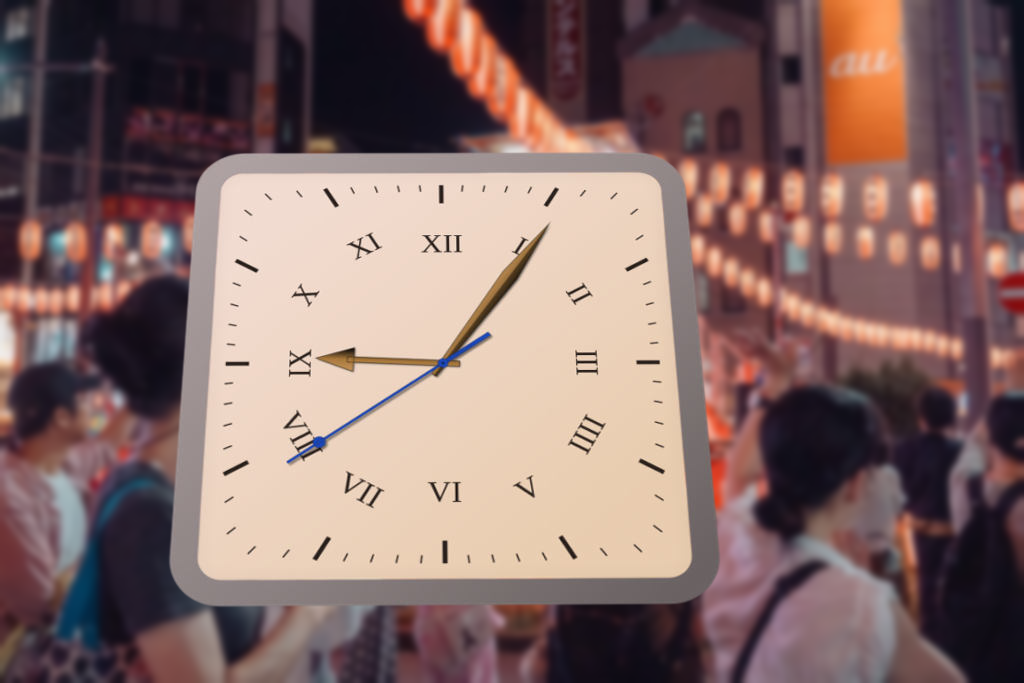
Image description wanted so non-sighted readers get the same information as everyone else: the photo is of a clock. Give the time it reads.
9:05:39
